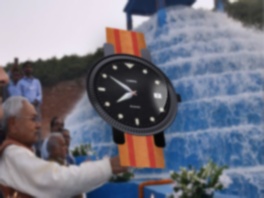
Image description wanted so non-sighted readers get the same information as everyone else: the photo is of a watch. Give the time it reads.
7:51
